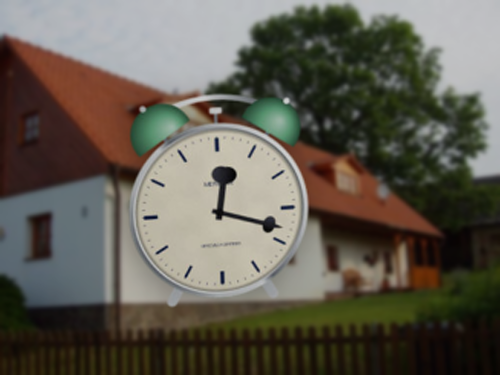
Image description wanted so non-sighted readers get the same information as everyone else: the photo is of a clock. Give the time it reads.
12:18
